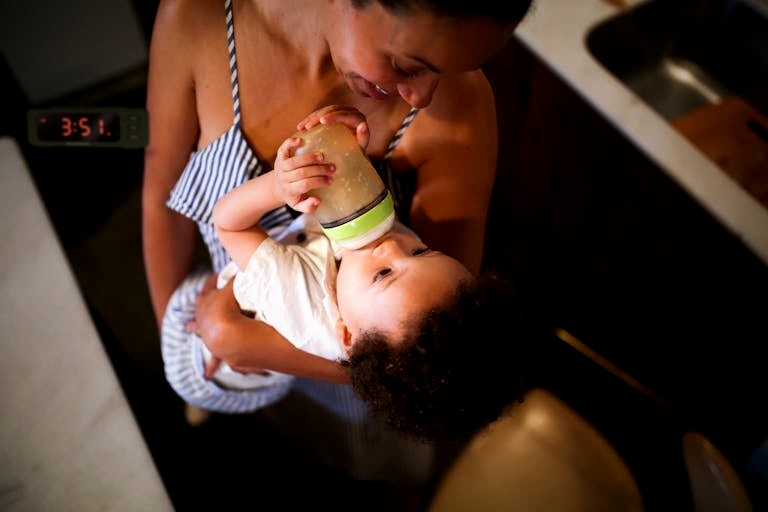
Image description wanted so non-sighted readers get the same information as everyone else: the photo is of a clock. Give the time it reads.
3:51
